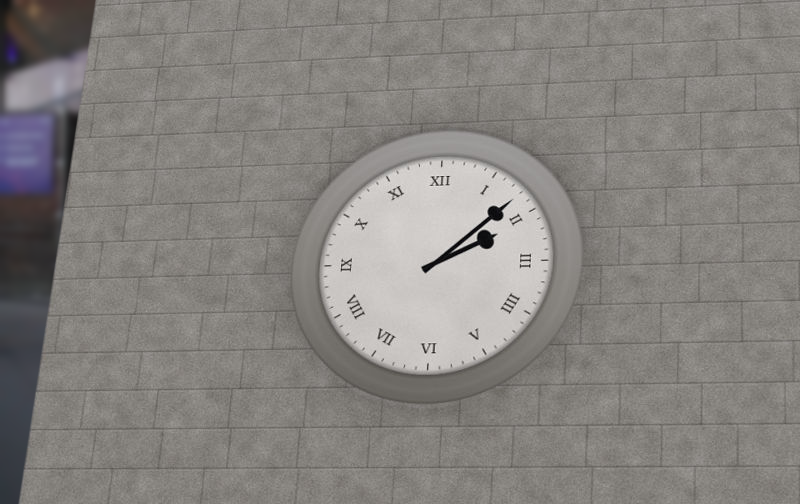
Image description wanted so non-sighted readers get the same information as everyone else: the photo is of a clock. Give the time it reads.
2:08
